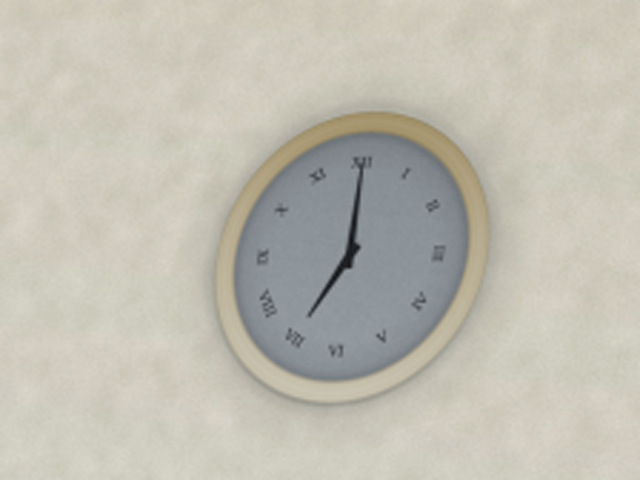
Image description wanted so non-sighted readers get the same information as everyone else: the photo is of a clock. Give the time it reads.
7:00
